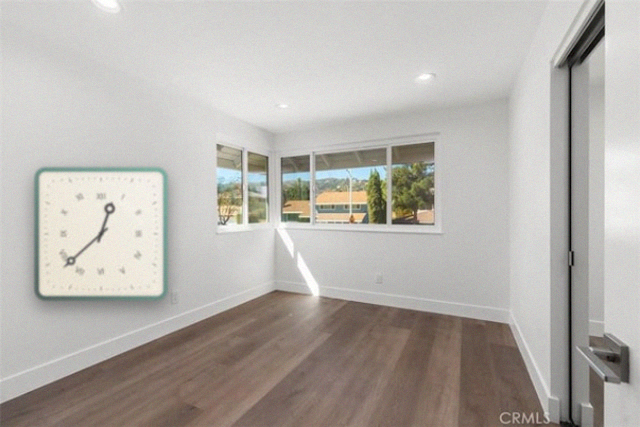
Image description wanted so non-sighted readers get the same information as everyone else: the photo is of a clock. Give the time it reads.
12:38
